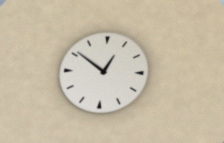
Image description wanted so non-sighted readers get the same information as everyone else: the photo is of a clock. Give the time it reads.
12:51
